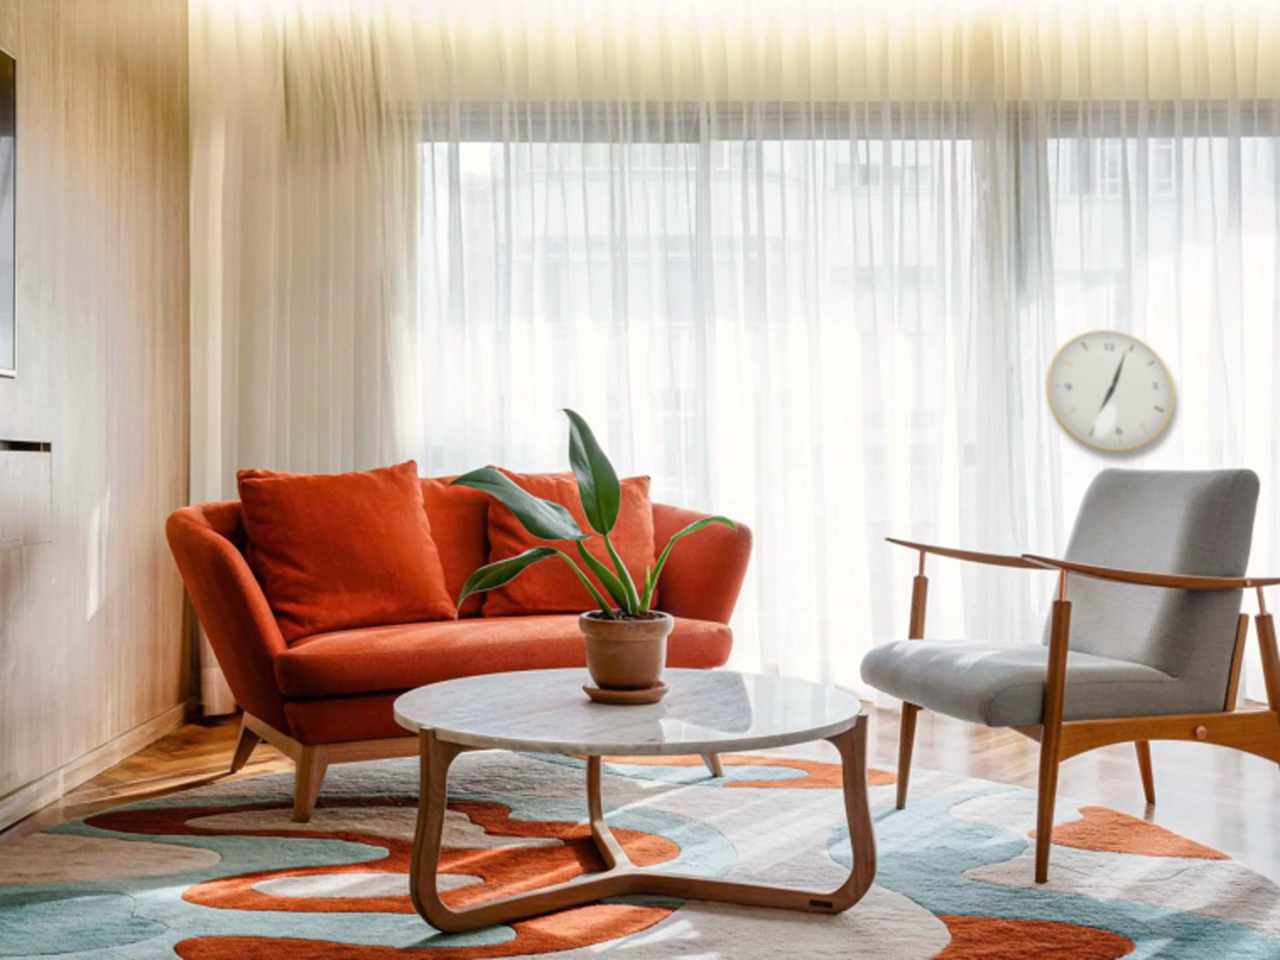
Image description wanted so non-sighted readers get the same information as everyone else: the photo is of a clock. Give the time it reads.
7:04
